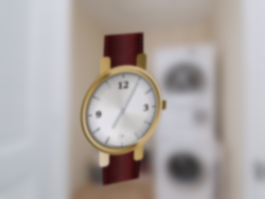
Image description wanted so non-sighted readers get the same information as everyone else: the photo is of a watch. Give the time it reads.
7:05
